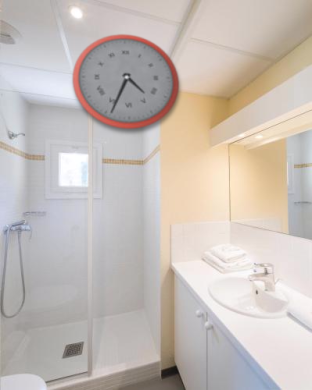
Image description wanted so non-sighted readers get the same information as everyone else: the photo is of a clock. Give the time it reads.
4:34
